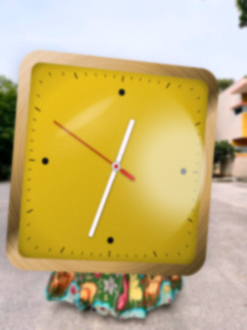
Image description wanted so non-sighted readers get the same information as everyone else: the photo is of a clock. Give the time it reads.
12:32:50
